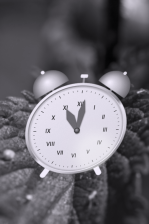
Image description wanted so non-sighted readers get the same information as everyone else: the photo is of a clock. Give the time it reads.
11:01
